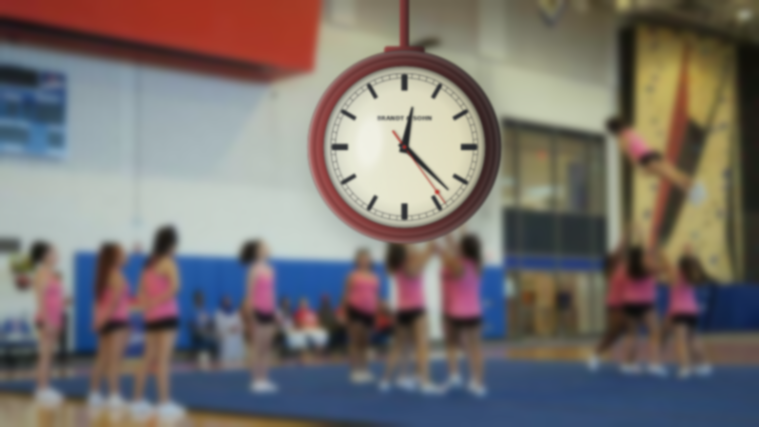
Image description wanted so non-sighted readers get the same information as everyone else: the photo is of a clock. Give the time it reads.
12:22:24
